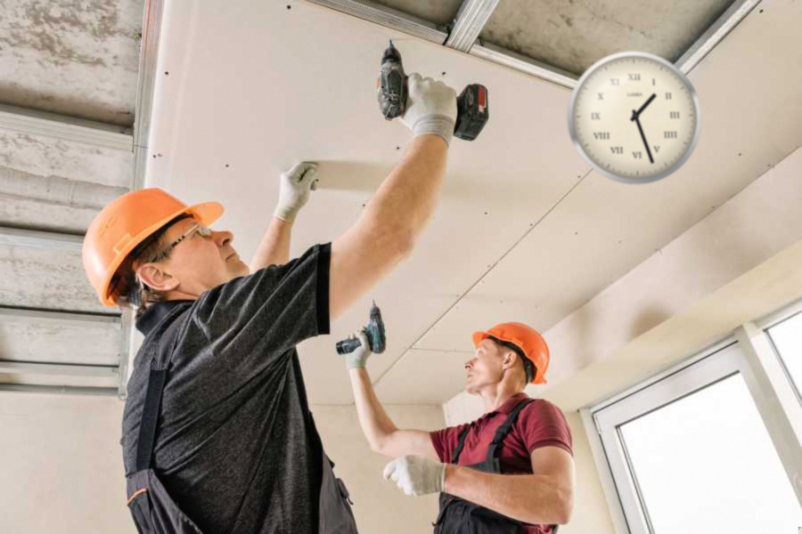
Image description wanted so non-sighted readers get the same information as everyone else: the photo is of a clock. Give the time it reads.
1:27
